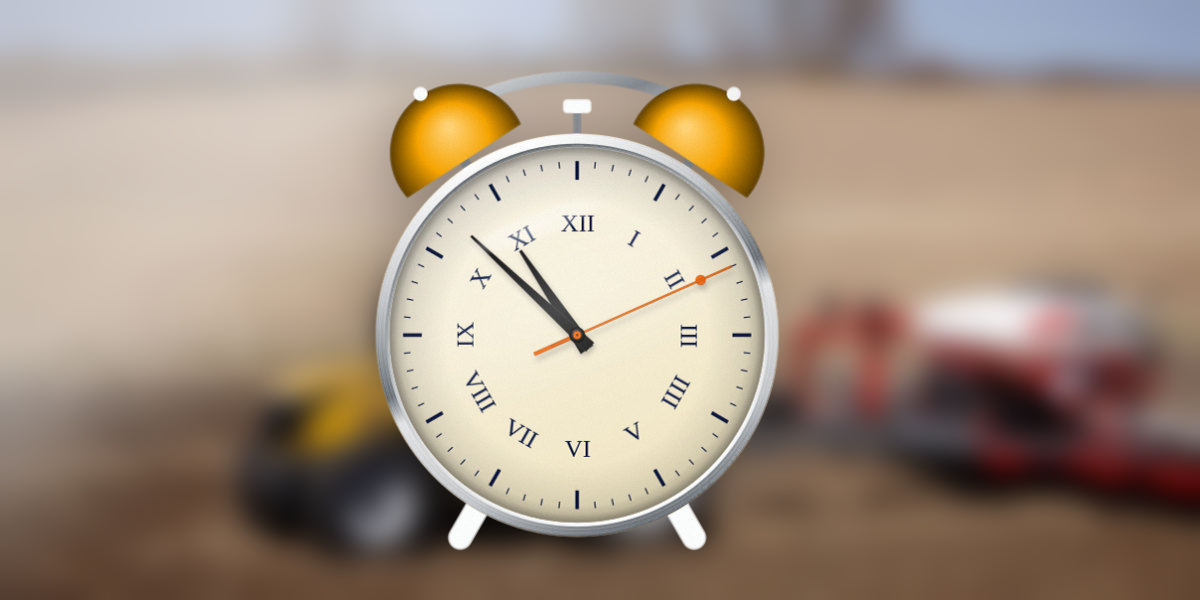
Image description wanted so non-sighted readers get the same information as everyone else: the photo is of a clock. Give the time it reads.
10:52:11
